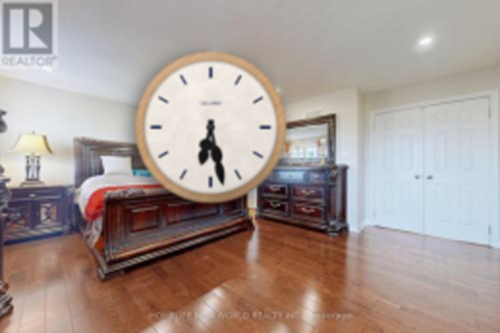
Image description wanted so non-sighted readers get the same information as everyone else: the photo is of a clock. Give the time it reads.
6:28
